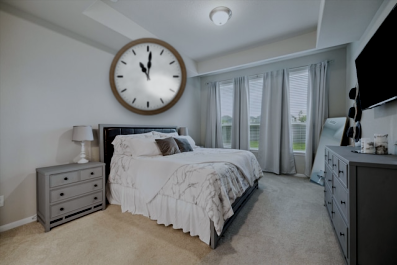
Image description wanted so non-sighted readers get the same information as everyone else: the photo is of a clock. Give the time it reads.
11:01
